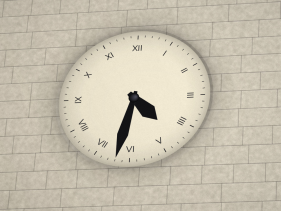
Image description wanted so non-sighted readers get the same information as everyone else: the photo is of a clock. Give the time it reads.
4:32
